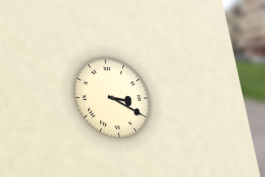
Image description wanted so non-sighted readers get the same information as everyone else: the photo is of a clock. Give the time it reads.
3:20
